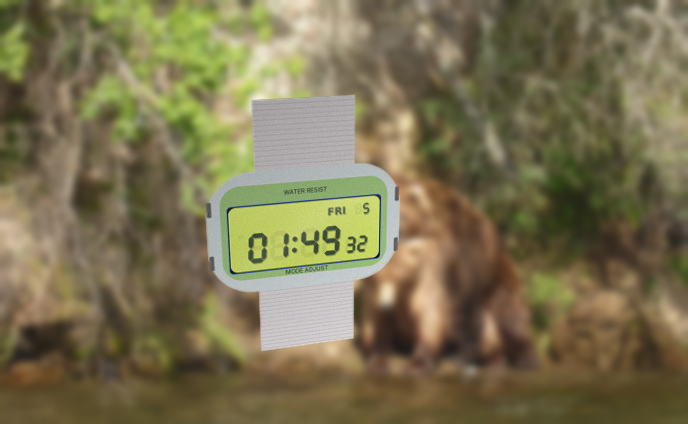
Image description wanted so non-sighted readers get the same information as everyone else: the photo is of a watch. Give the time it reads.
1:49:32
